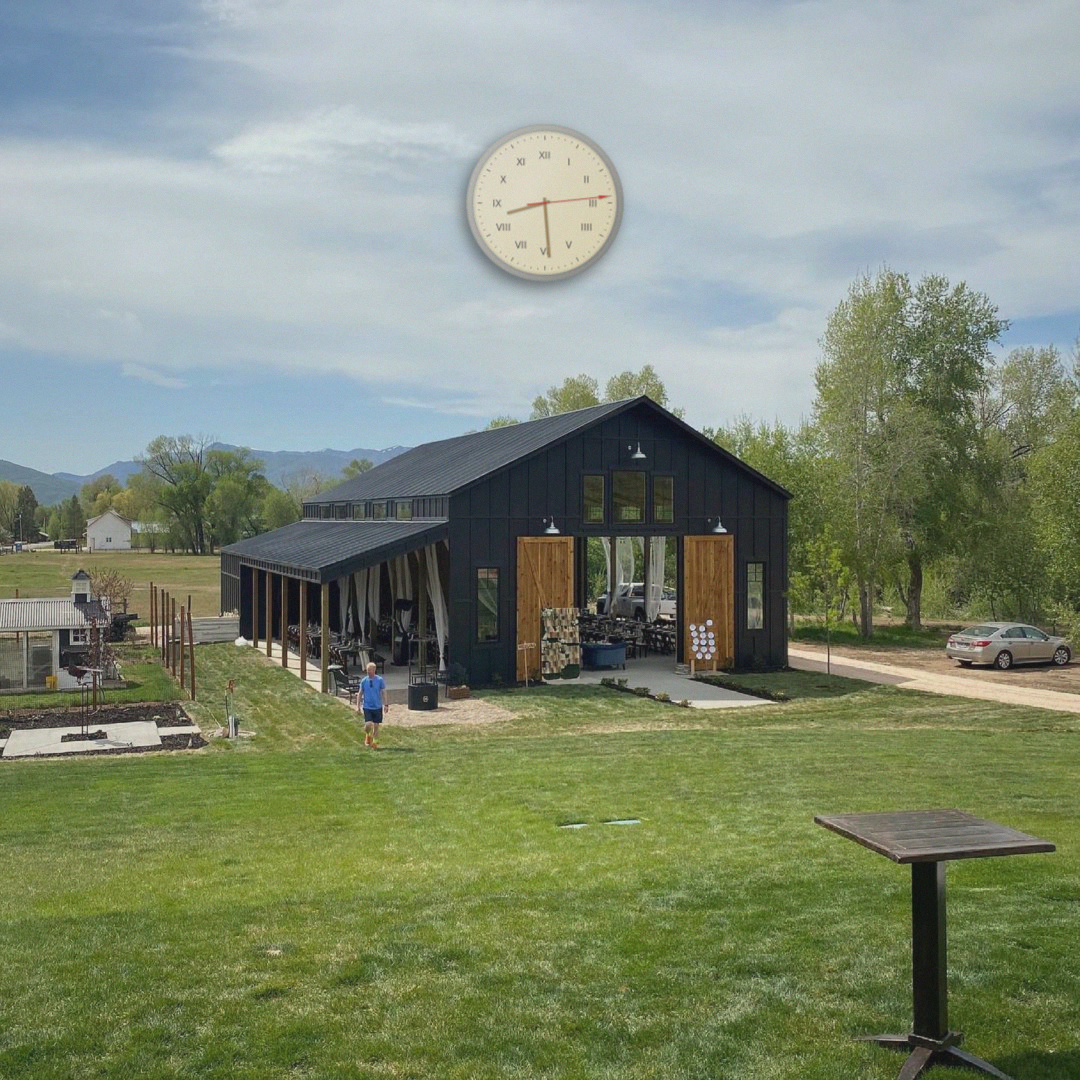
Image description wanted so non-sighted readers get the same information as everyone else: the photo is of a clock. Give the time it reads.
8:29:14
